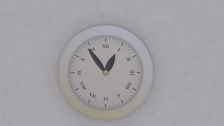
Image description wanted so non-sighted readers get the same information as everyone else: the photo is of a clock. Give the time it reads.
12:54
